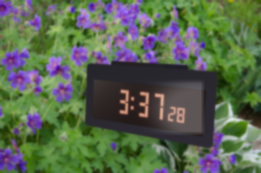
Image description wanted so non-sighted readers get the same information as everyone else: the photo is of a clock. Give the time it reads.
3:37:28
